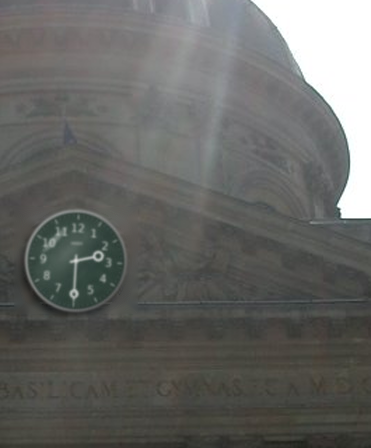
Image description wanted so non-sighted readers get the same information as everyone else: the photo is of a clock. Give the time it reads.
2:30
